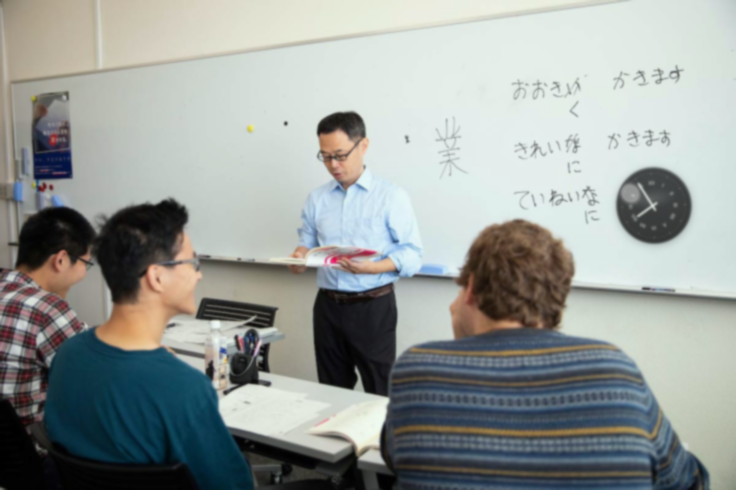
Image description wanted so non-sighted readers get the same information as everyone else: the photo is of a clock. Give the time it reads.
7:55
